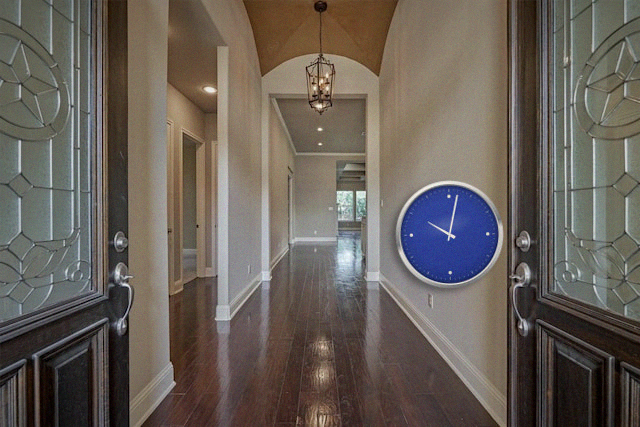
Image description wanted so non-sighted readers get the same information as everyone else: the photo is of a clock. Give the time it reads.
10:02
